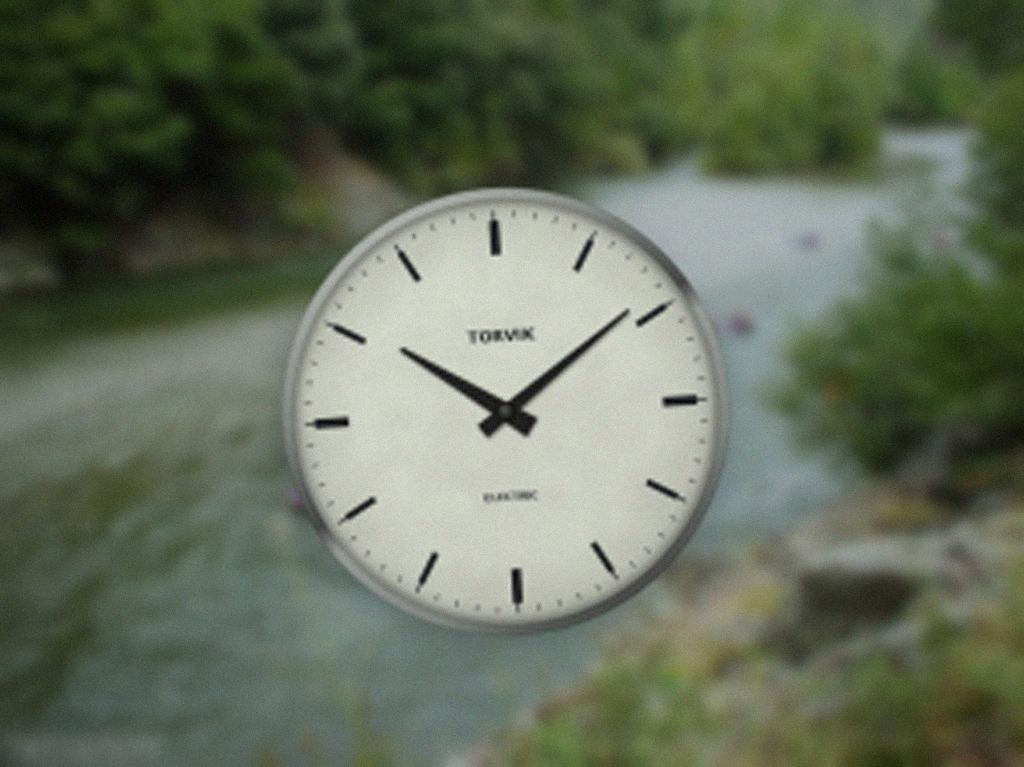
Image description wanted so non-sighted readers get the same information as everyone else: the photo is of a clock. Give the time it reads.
10:09
